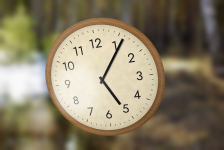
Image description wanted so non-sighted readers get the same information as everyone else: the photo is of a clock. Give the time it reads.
5:06
